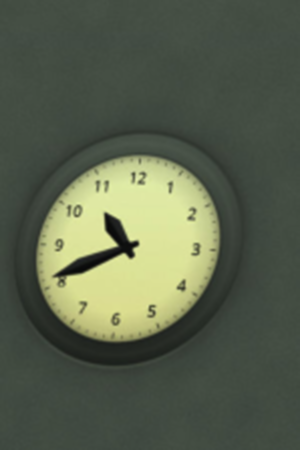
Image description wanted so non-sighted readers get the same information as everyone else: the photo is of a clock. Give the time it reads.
10:41
